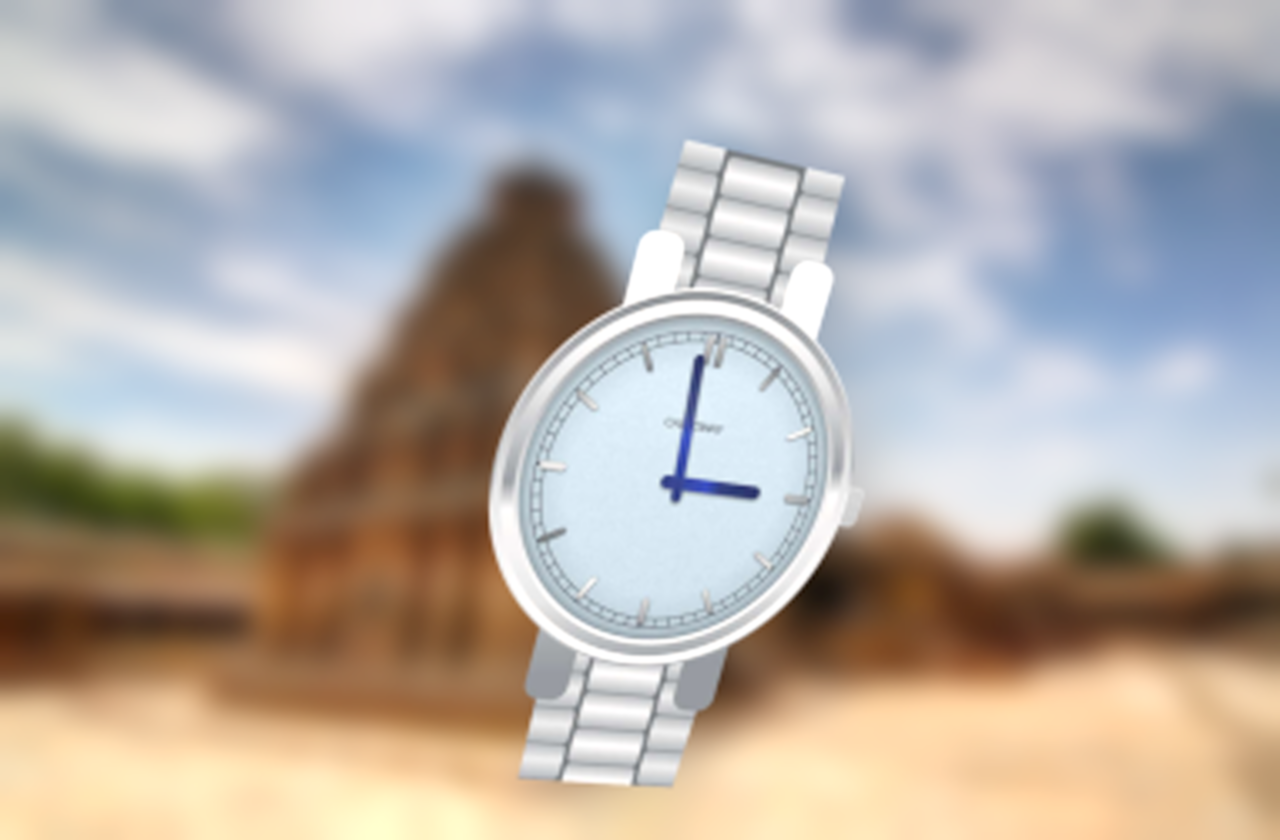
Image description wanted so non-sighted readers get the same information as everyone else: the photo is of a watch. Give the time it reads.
2:59
